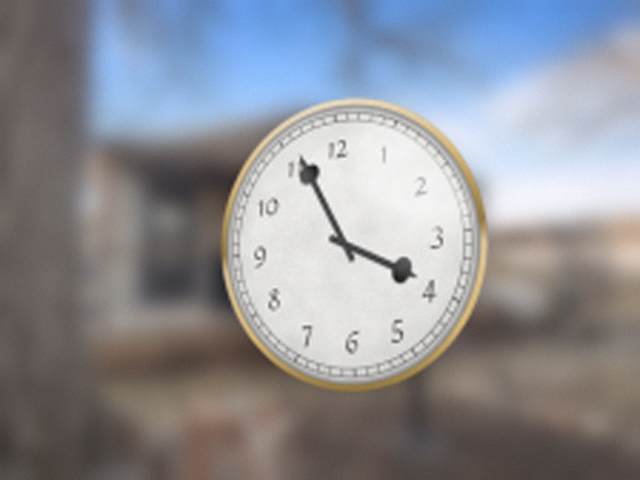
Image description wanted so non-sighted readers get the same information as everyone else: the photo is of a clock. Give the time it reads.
3:56
